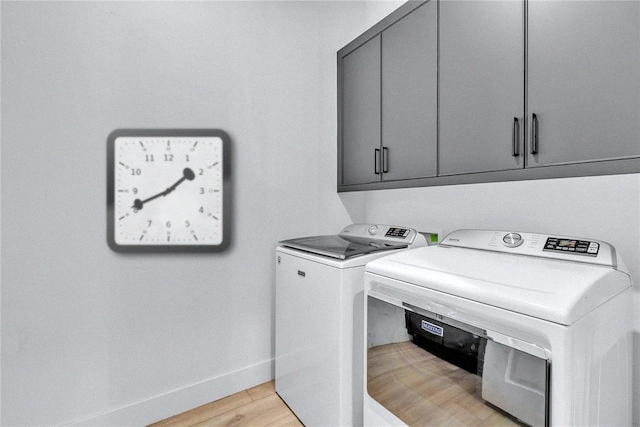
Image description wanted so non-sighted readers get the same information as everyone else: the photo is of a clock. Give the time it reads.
1:41
